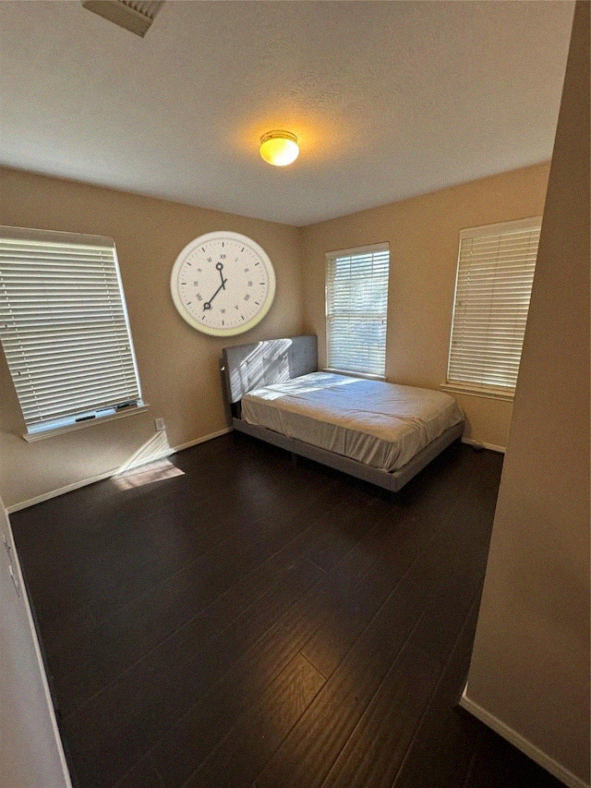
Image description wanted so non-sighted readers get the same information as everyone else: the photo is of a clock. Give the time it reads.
11:36
